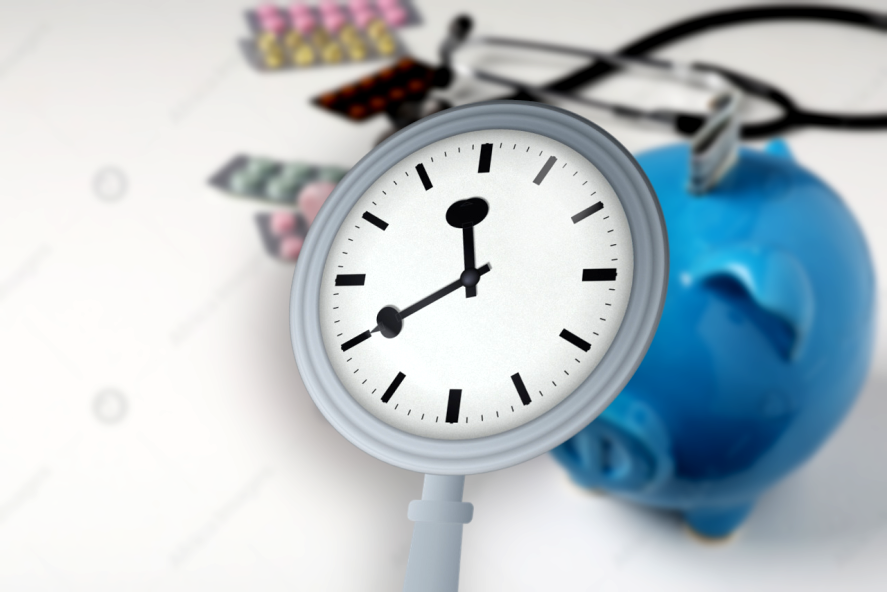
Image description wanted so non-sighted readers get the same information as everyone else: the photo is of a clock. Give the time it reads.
11:40
